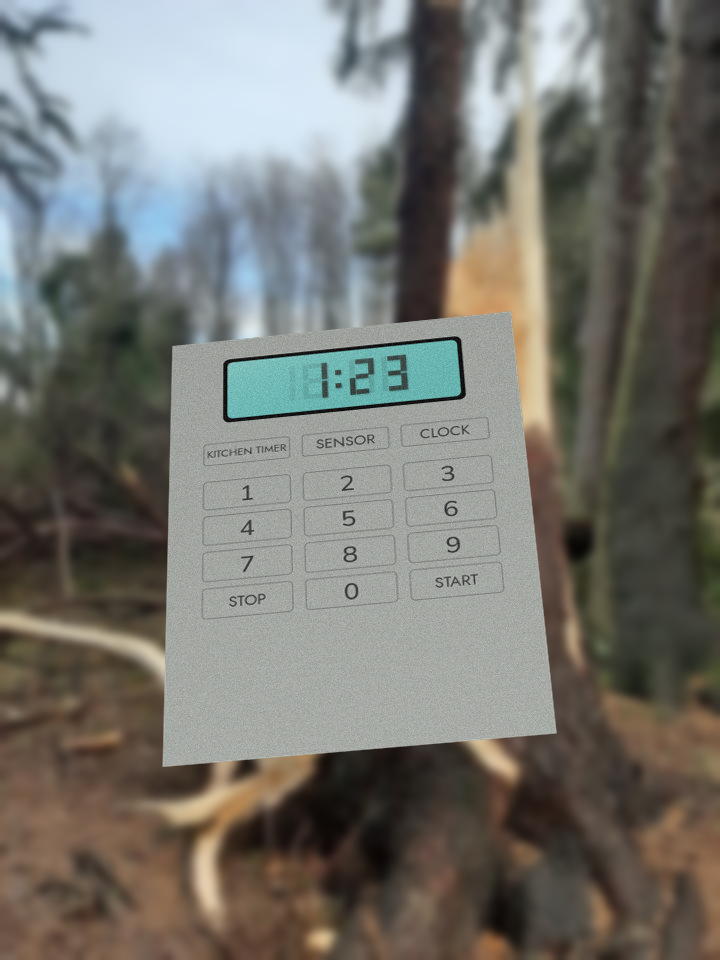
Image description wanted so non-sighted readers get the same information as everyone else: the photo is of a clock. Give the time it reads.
1:23
